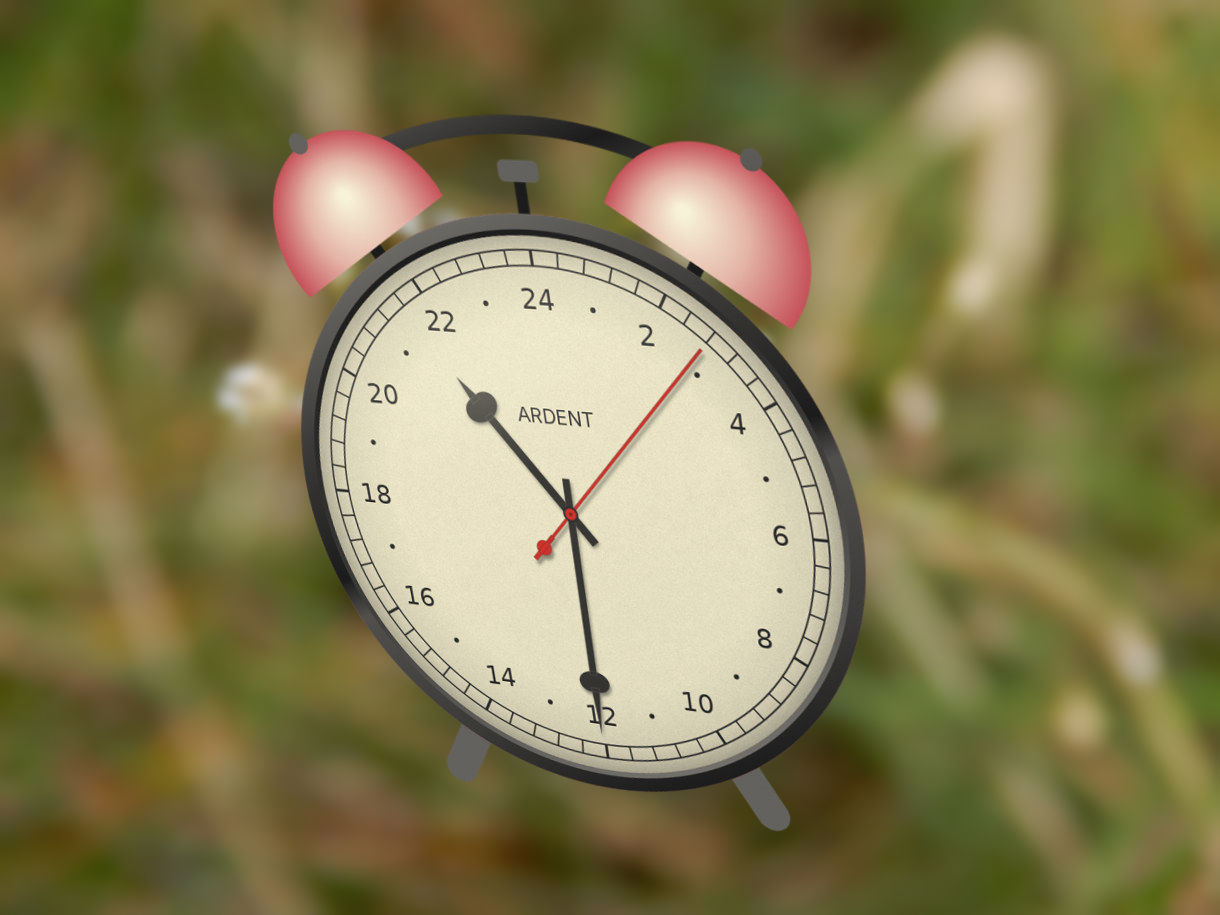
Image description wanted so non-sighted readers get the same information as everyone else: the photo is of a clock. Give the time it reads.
21:30:07
